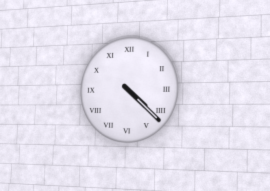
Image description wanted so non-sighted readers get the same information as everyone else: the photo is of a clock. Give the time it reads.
4:22
